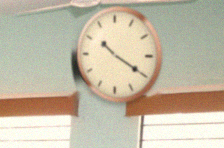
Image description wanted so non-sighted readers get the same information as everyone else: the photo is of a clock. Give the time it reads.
10:20
